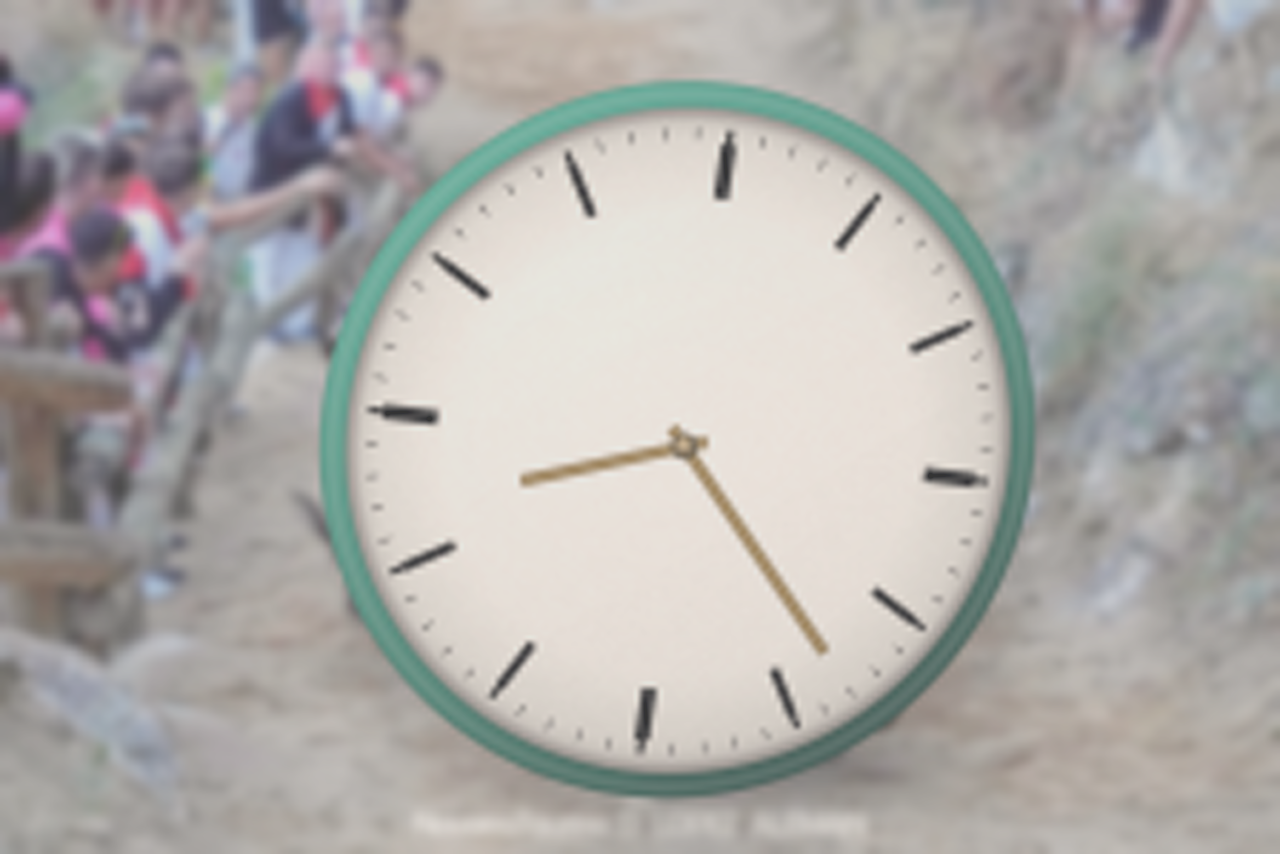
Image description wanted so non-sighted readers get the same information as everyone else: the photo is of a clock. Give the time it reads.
8:23
